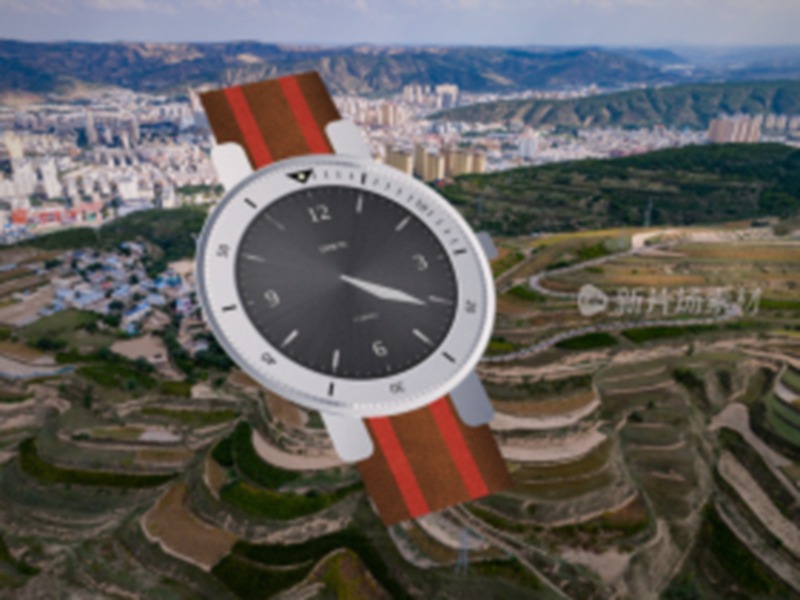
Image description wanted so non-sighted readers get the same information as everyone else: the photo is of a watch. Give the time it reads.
4:21
